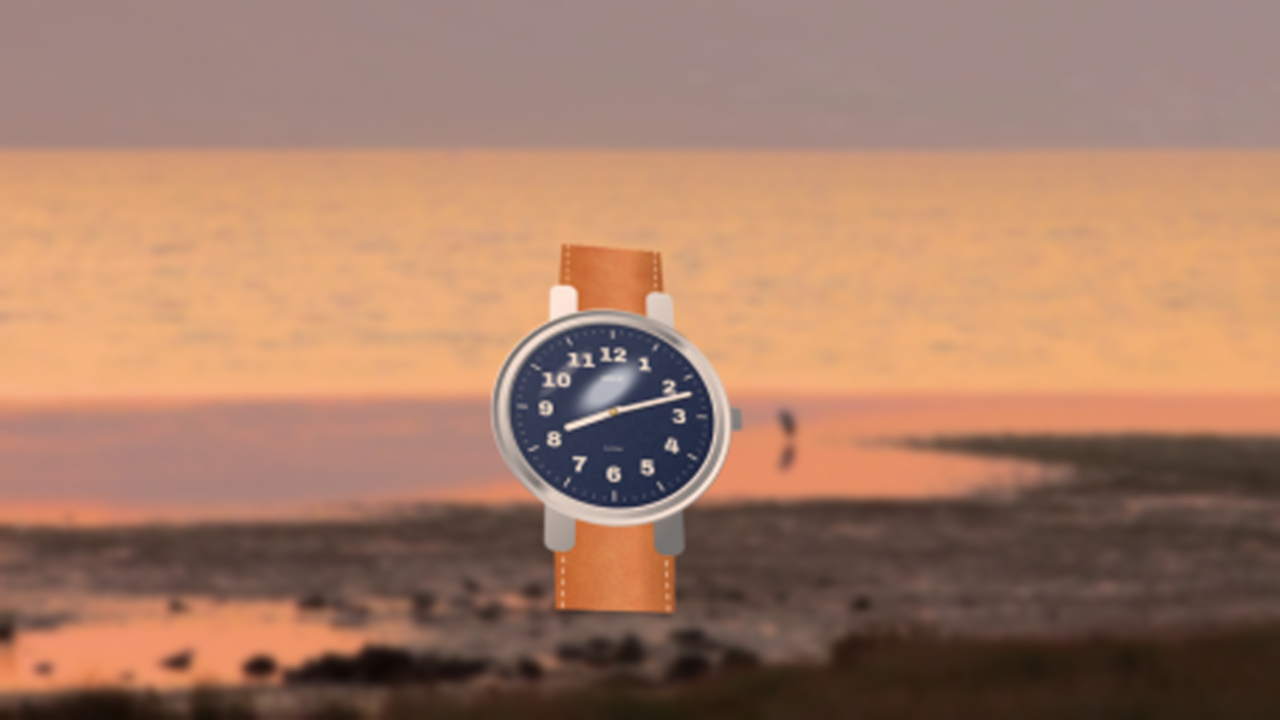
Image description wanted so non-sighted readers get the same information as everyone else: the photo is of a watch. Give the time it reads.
8:12
